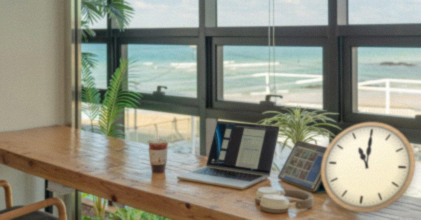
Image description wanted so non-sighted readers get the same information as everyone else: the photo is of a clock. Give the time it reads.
11:00
